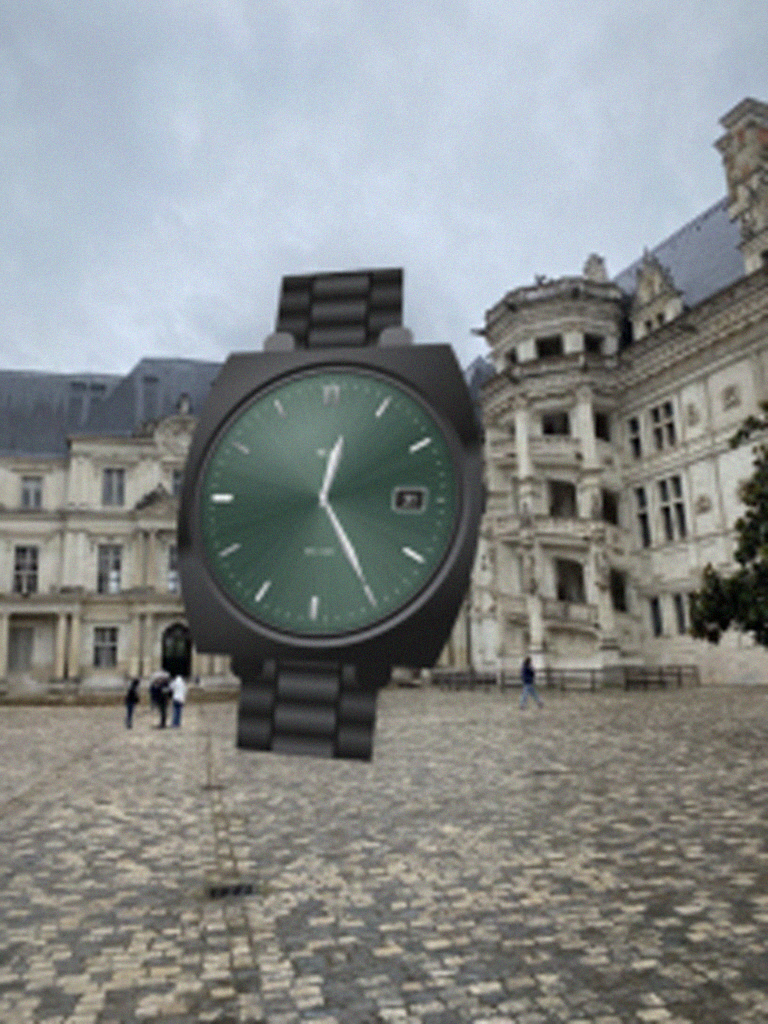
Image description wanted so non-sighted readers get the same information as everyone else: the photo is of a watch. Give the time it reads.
12:25
